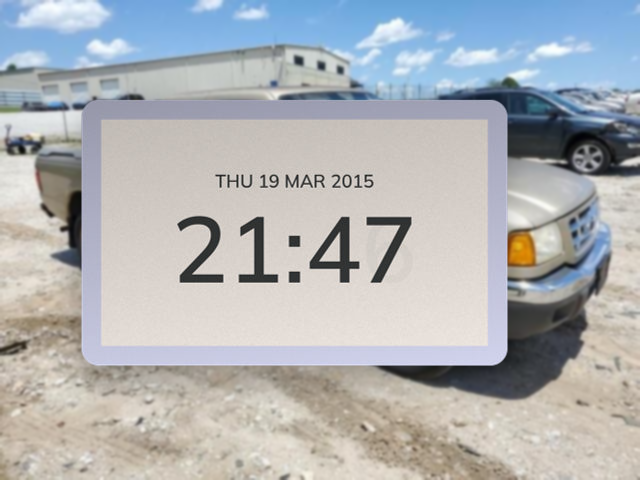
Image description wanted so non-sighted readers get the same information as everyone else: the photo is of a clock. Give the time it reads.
21:47
